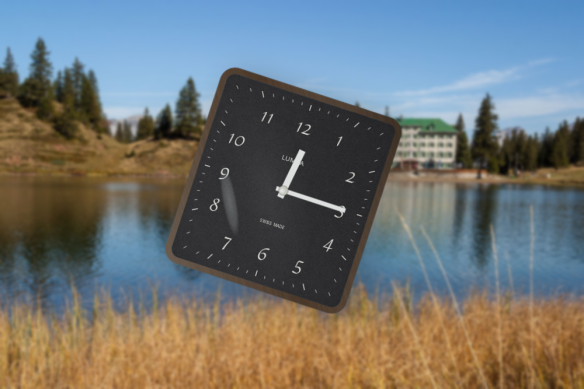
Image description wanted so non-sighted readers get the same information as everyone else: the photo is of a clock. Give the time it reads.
12:15
